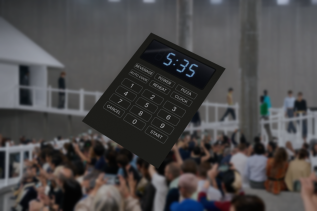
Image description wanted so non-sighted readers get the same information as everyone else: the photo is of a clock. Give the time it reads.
5:35
